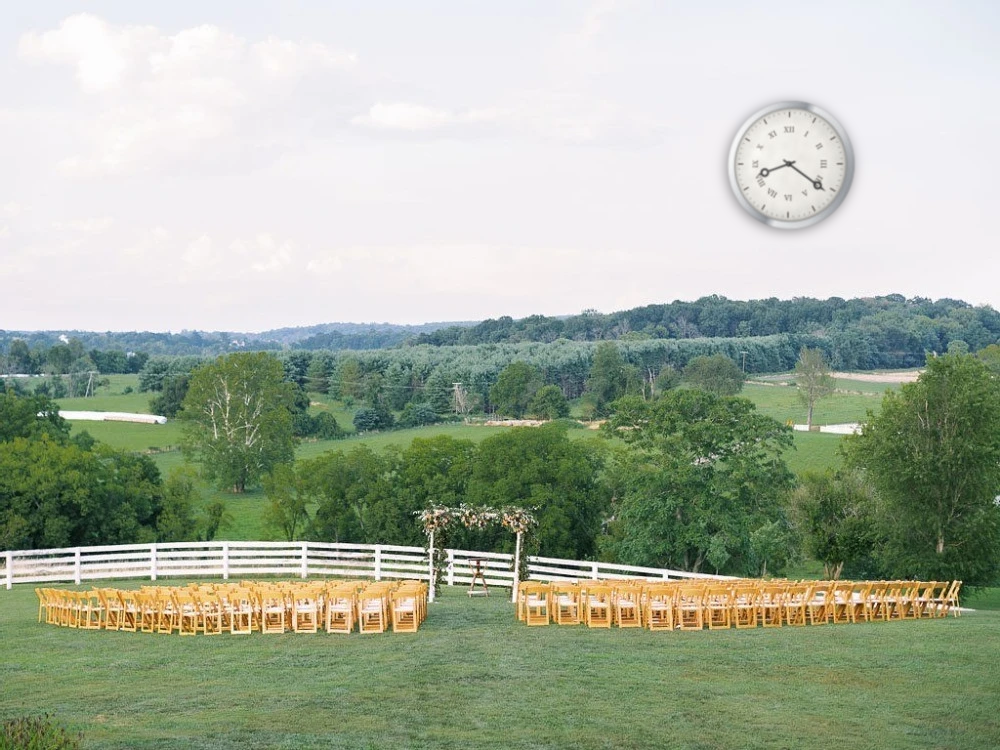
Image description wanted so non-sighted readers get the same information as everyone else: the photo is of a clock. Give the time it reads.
8:21
